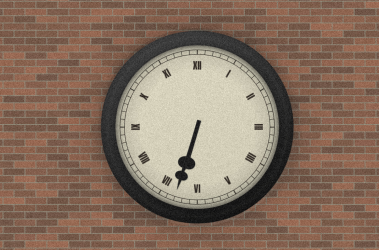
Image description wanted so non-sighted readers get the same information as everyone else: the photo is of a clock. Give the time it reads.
6:33
